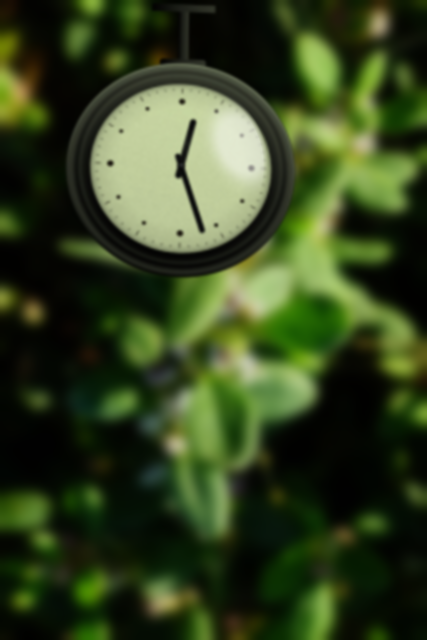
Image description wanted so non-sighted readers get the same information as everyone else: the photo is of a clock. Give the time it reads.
12:27
